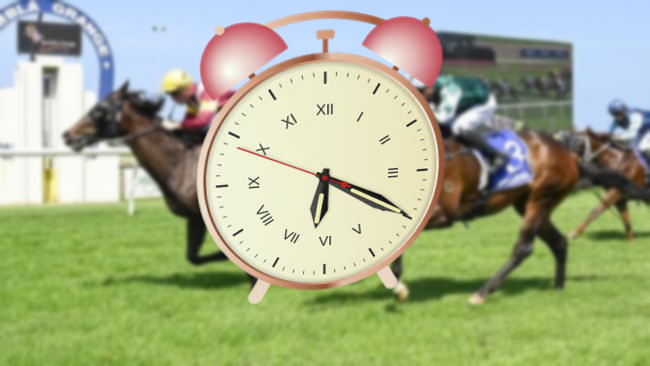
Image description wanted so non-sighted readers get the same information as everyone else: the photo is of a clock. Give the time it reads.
6:19:49
